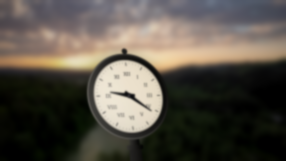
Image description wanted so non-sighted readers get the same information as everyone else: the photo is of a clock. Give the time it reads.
9:21
